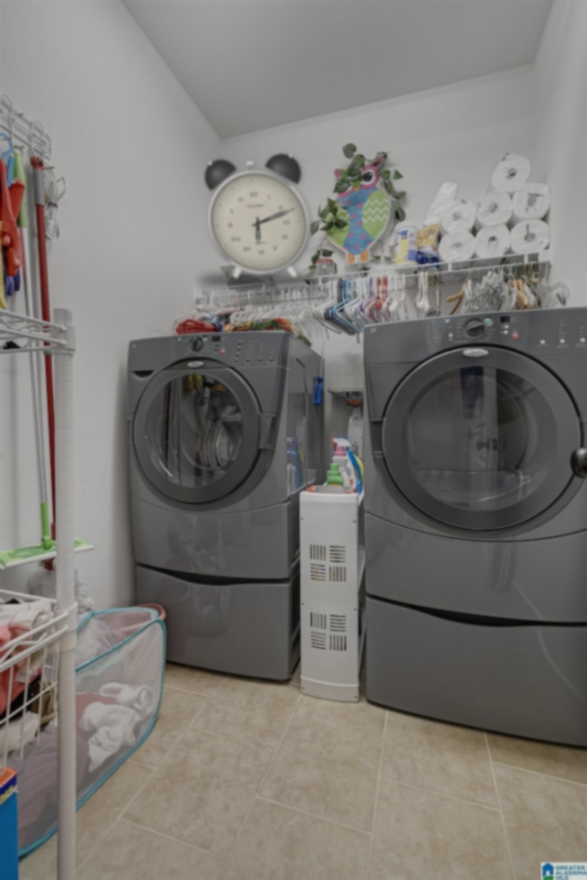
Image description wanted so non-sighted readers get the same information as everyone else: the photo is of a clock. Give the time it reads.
6:12
